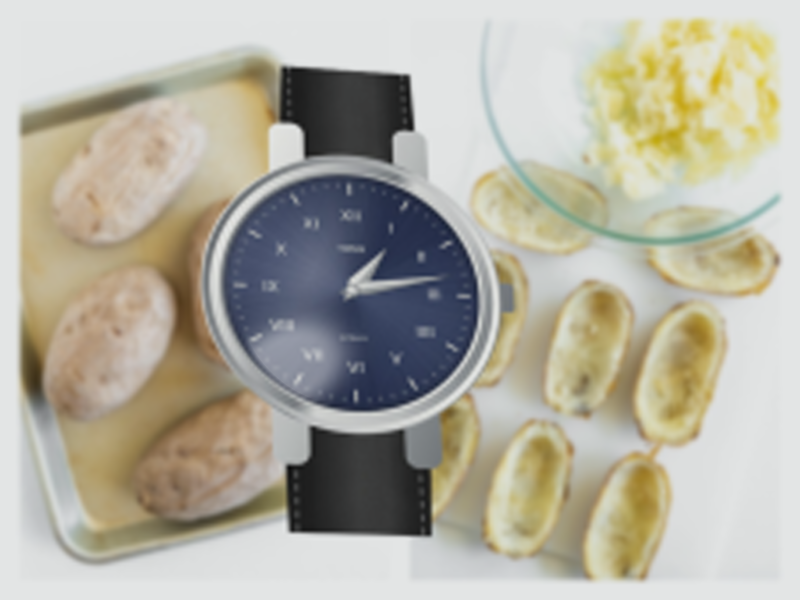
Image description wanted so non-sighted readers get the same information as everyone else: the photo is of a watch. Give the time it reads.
1:13
